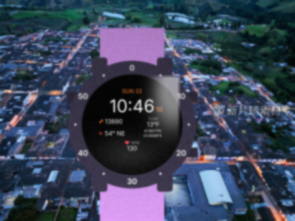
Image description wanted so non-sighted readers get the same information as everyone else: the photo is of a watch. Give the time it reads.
10:46
